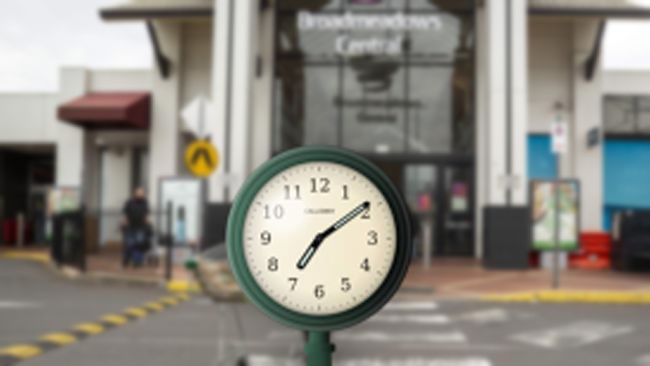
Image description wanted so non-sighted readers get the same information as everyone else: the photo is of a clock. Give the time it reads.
7:09
